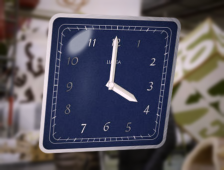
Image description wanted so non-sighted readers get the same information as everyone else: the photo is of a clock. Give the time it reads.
4:00
